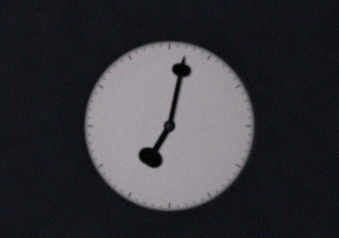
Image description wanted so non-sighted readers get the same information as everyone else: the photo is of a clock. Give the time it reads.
7:02
